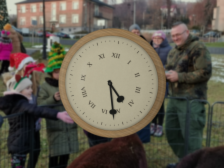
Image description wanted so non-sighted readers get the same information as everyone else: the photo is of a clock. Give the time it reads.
4:27
